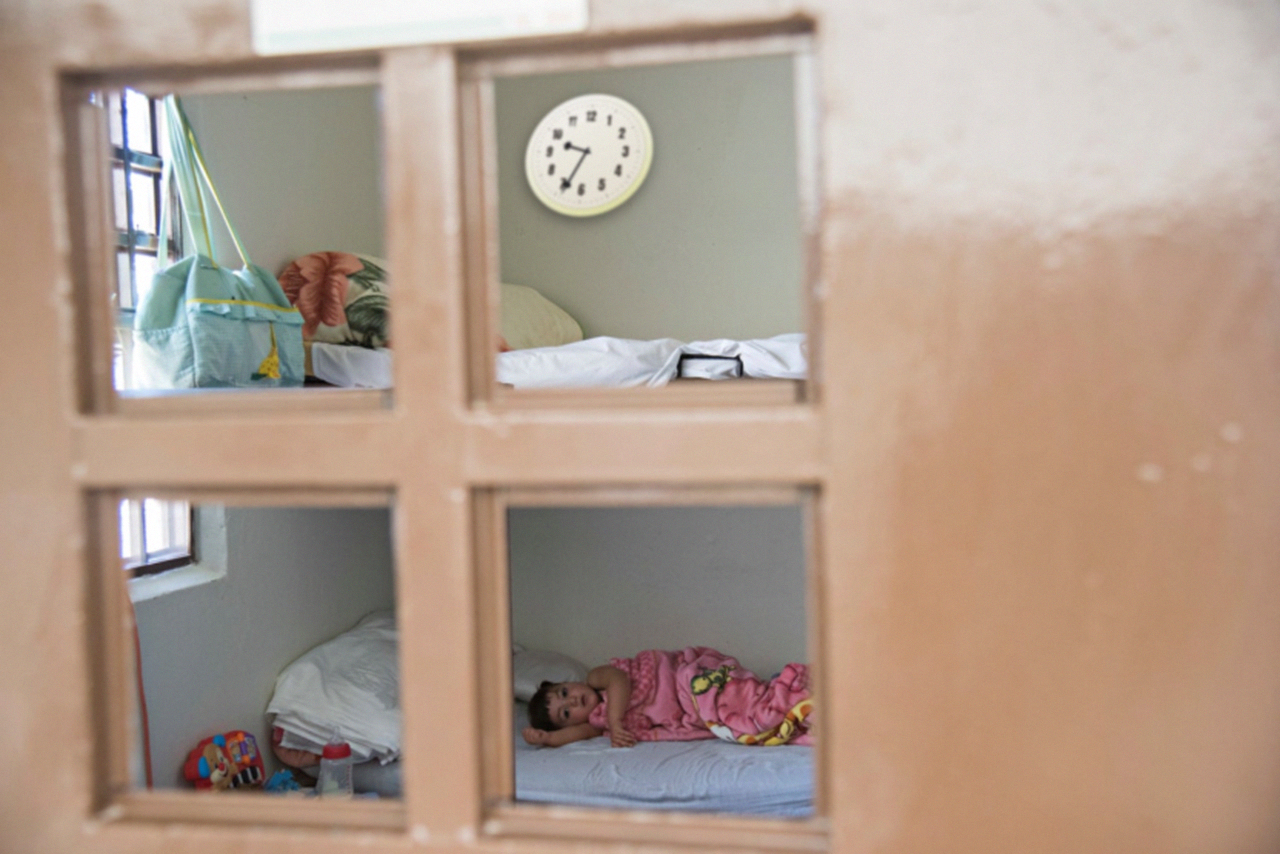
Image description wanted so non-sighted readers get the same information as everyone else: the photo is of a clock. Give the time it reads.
9:34
